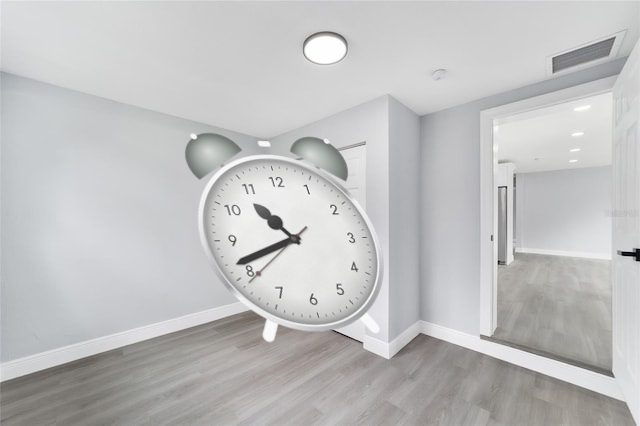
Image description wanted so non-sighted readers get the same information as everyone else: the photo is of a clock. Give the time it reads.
10:41:39
